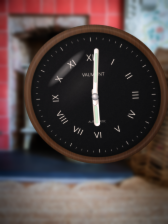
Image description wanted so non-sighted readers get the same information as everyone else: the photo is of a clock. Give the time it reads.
6:01
